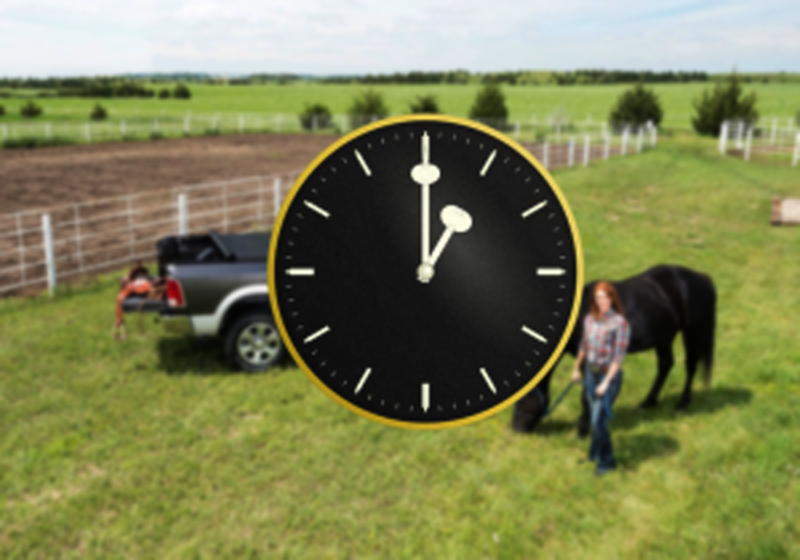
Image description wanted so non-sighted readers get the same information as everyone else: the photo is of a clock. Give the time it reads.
1:00
